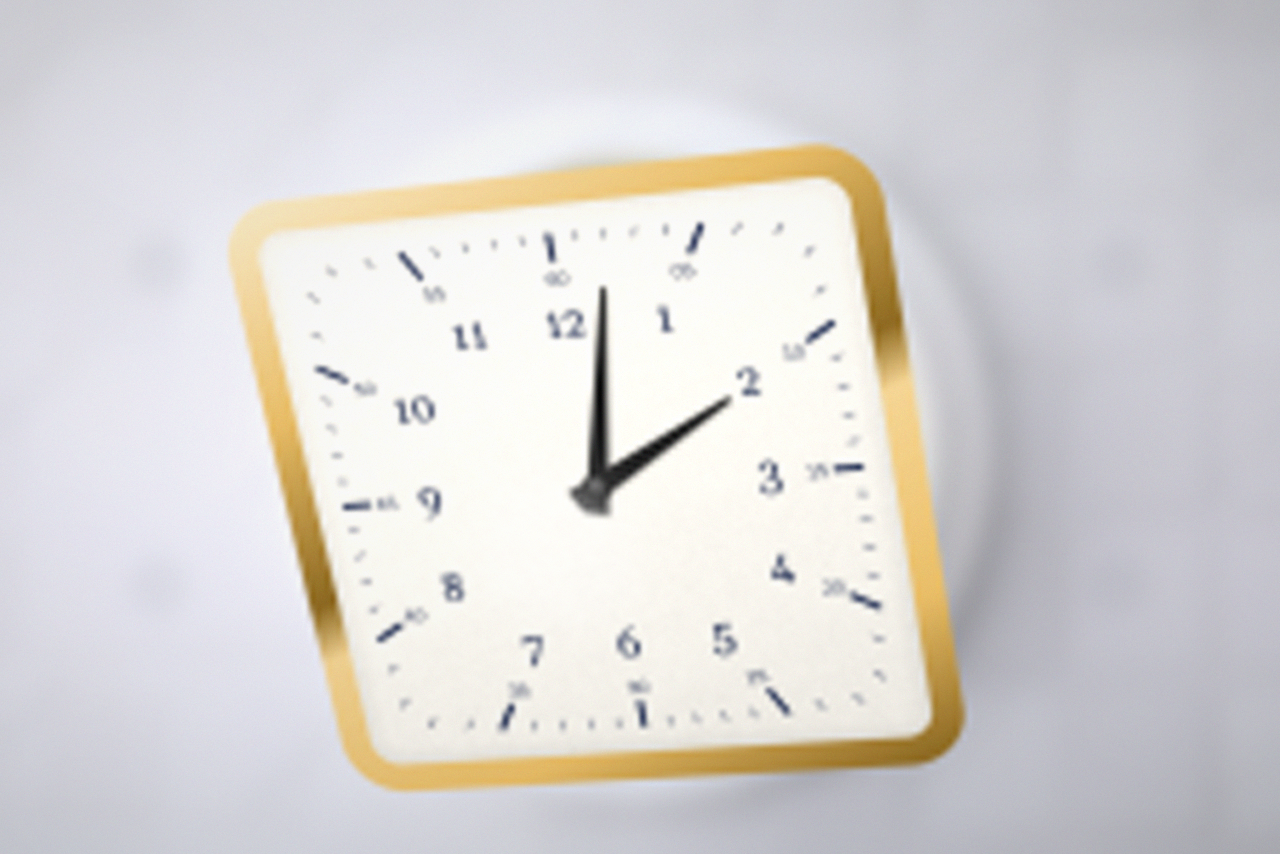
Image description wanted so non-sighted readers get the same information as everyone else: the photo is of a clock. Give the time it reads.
2:02
